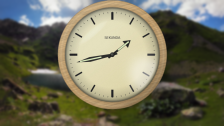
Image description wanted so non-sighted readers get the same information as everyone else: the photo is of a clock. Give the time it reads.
1:43
